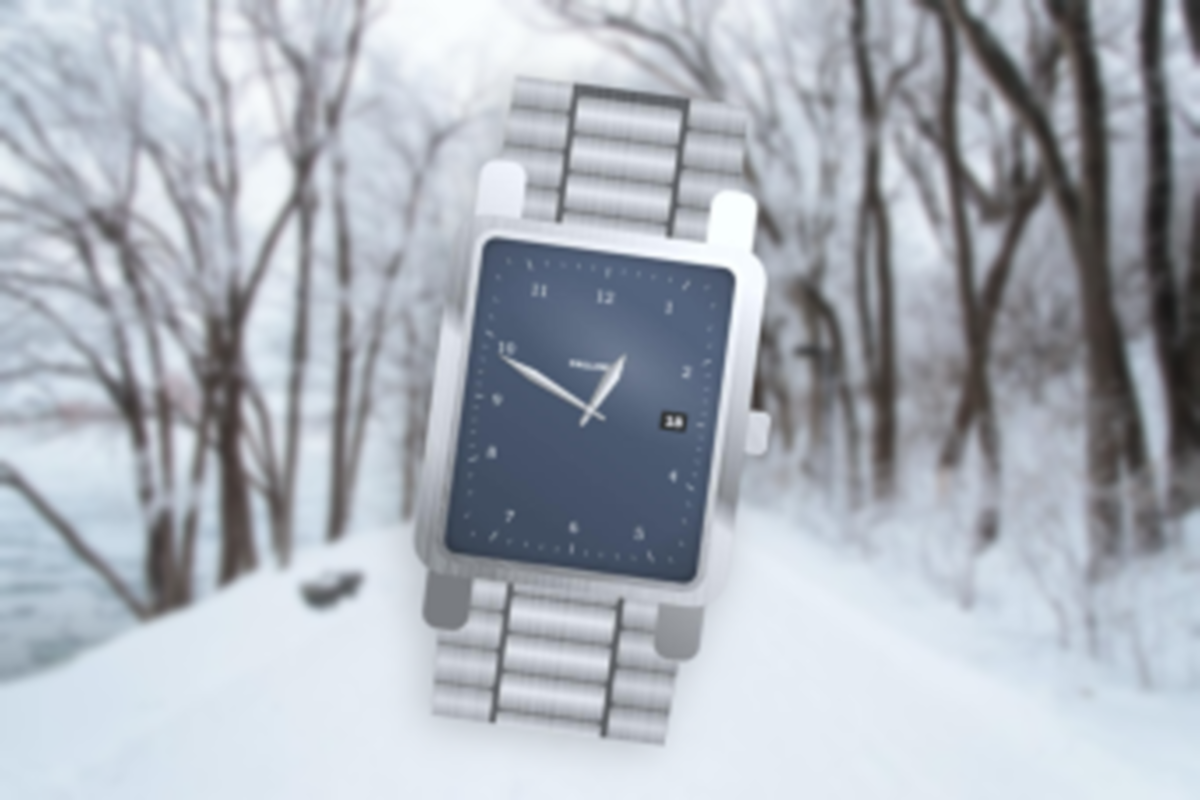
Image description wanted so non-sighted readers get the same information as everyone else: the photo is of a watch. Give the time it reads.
12:49
